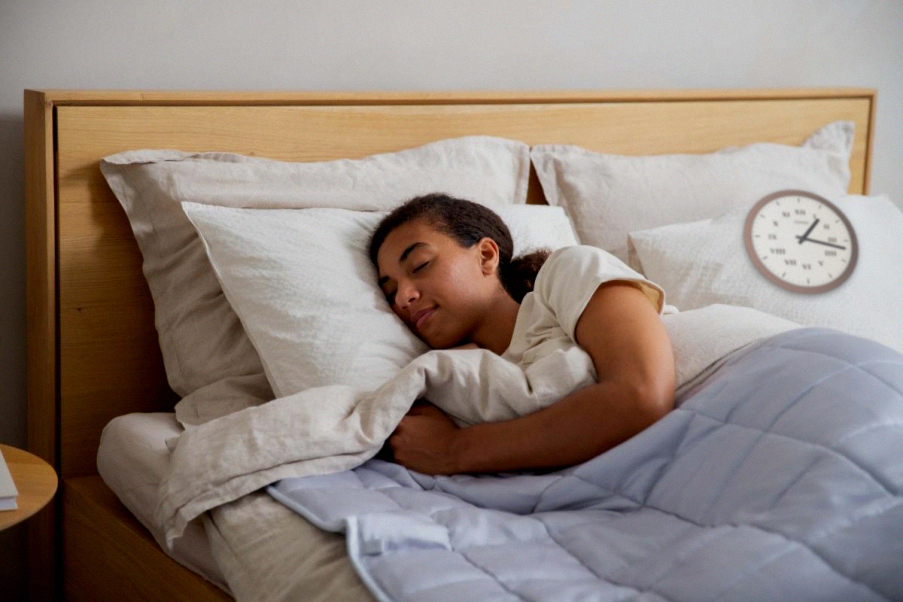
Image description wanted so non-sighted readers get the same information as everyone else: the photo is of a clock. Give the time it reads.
1:17
